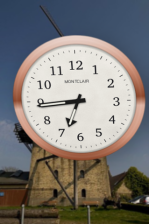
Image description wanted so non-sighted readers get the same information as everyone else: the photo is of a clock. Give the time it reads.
6:44
